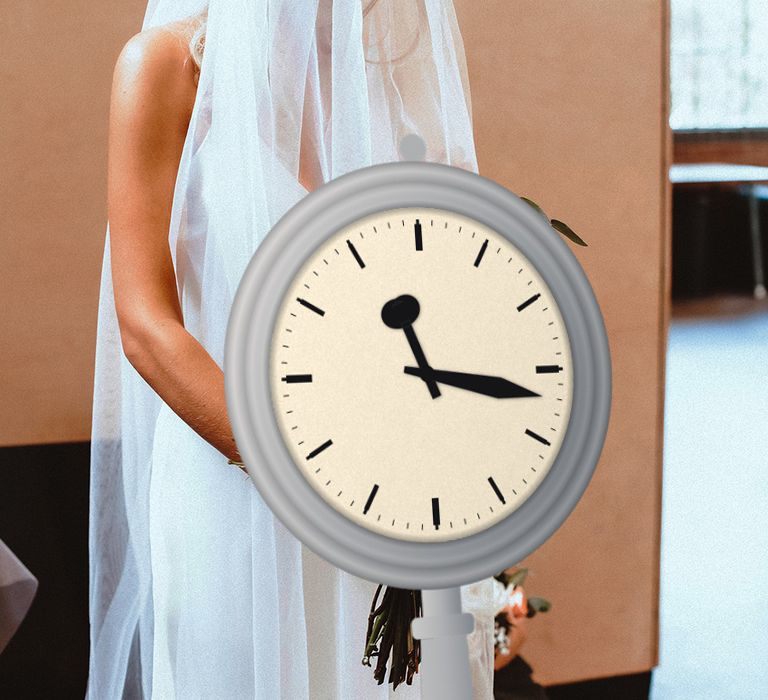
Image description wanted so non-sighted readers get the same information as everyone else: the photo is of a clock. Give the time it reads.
11:17
